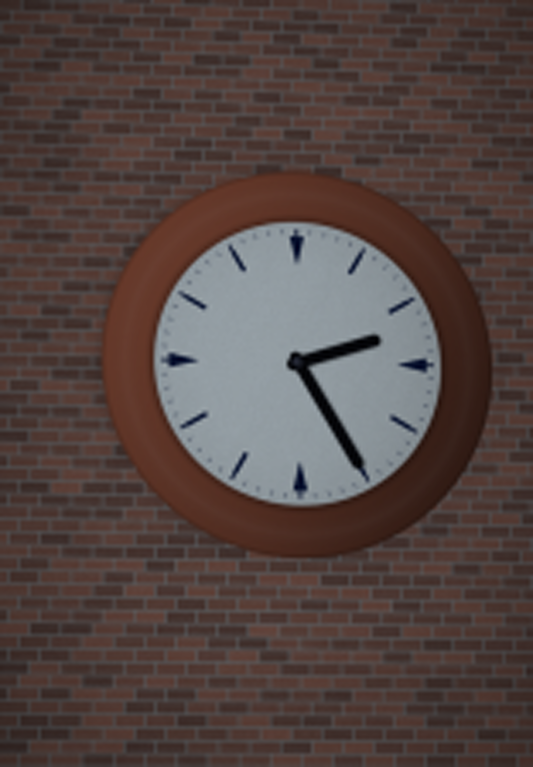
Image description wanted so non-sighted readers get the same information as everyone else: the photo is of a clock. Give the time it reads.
2:25
